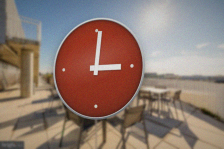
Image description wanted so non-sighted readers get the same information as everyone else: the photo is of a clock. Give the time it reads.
3:01
